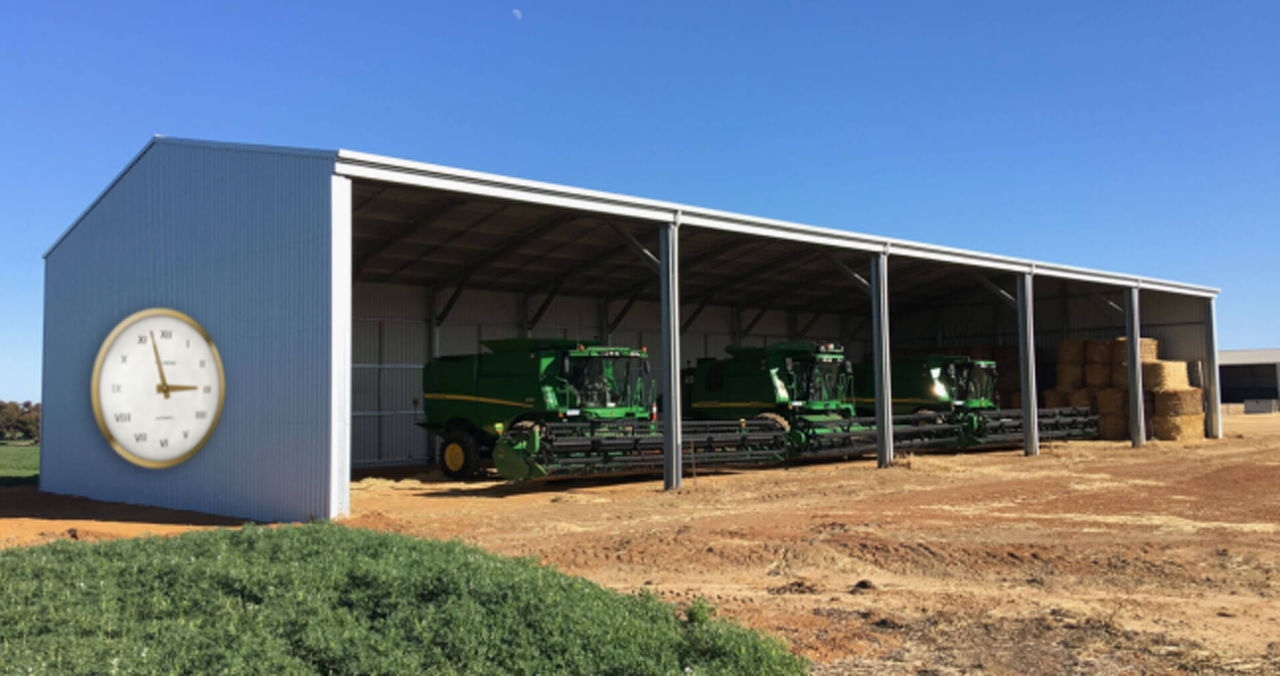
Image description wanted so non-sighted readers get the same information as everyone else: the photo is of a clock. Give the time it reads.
2:57
